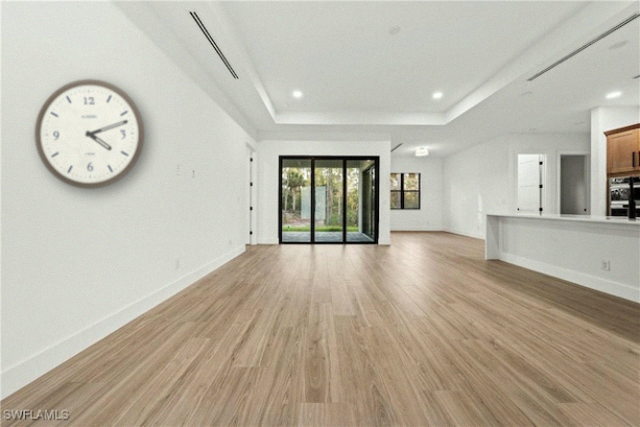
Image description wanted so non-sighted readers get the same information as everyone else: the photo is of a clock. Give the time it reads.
4:12
